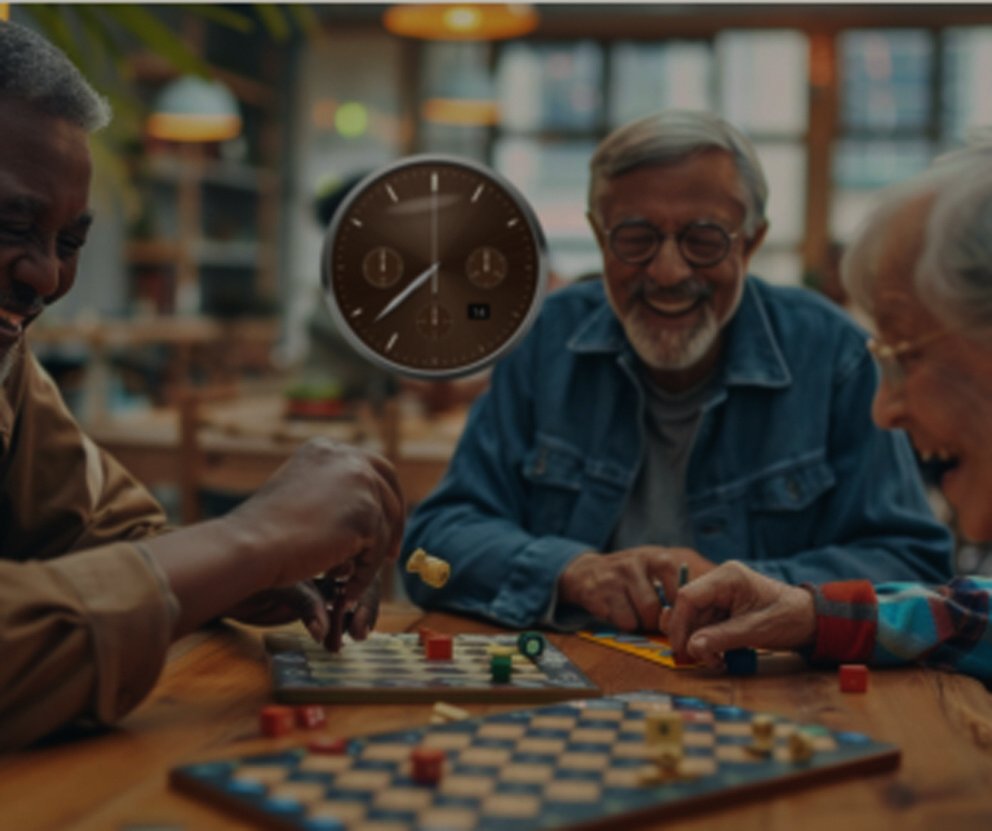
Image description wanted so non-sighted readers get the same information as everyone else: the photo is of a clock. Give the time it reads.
7:38
